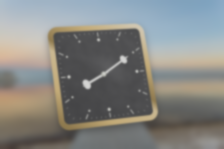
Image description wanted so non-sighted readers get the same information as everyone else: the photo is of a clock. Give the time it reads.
8:10
